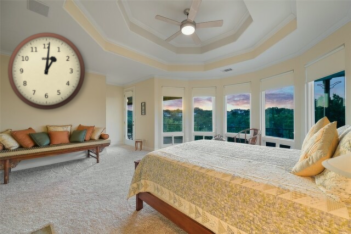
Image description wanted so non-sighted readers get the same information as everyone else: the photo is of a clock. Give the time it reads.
1:01
